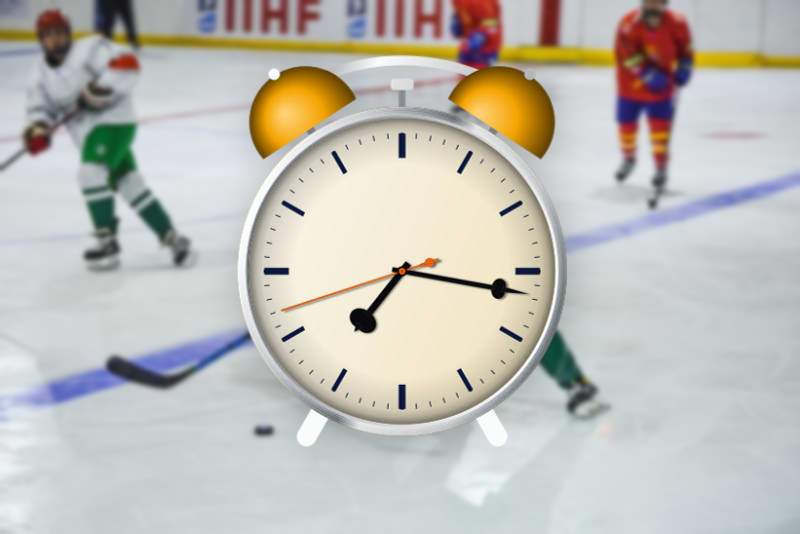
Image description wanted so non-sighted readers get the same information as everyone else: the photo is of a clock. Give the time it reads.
7:16:42
